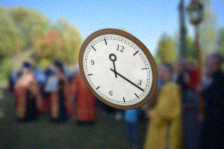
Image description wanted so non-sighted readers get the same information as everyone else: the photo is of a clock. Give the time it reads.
11:17
